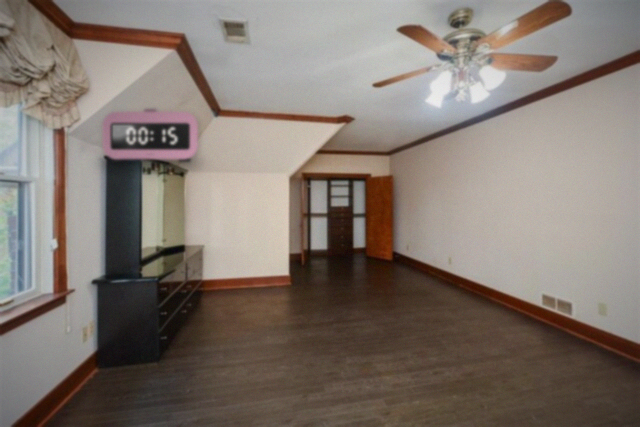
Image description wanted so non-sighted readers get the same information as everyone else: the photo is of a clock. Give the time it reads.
0:15
